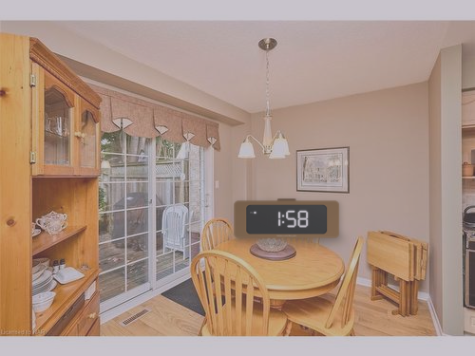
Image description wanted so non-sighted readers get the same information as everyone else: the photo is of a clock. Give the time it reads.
1:58
